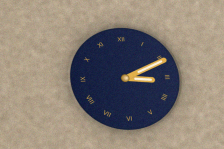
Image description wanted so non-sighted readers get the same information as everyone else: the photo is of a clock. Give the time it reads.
3:11
